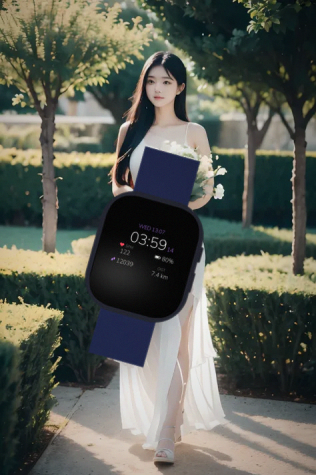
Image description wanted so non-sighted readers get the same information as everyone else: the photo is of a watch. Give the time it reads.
3:59
